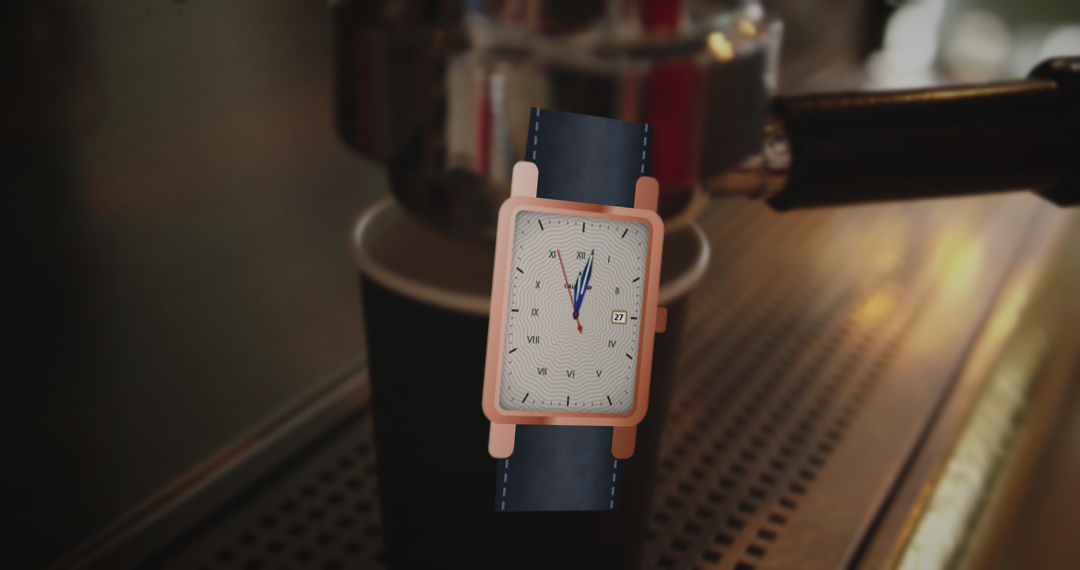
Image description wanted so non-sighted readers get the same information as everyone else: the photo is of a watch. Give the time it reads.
12:01:56
